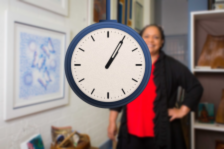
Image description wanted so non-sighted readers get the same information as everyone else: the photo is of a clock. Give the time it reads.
1:05
